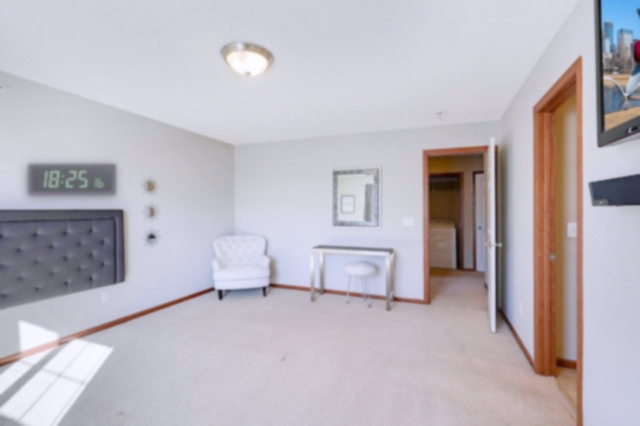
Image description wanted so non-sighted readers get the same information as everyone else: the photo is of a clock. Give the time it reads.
18:25
